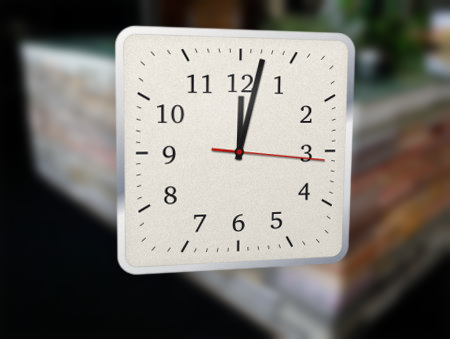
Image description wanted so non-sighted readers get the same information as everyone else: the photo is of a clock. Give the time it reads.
12:02:16
